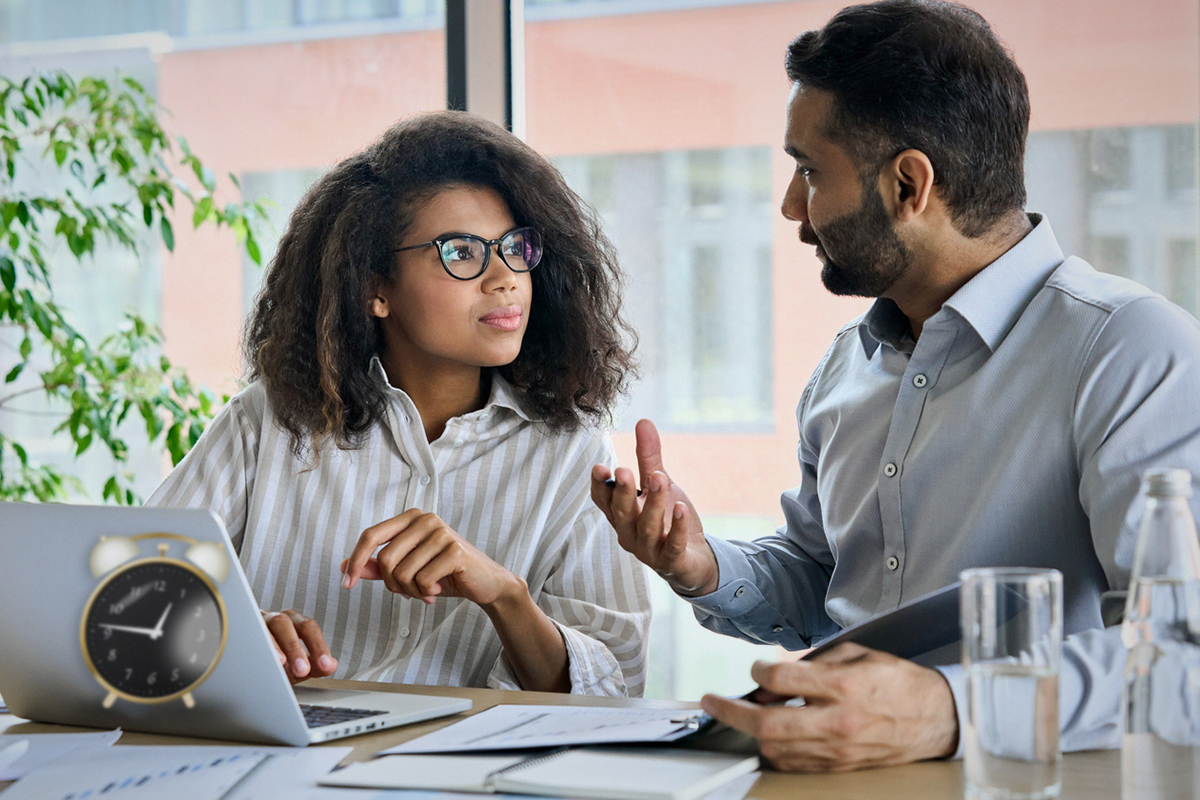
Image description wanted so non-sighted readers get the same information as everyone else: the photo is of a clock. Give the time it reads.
12:46
